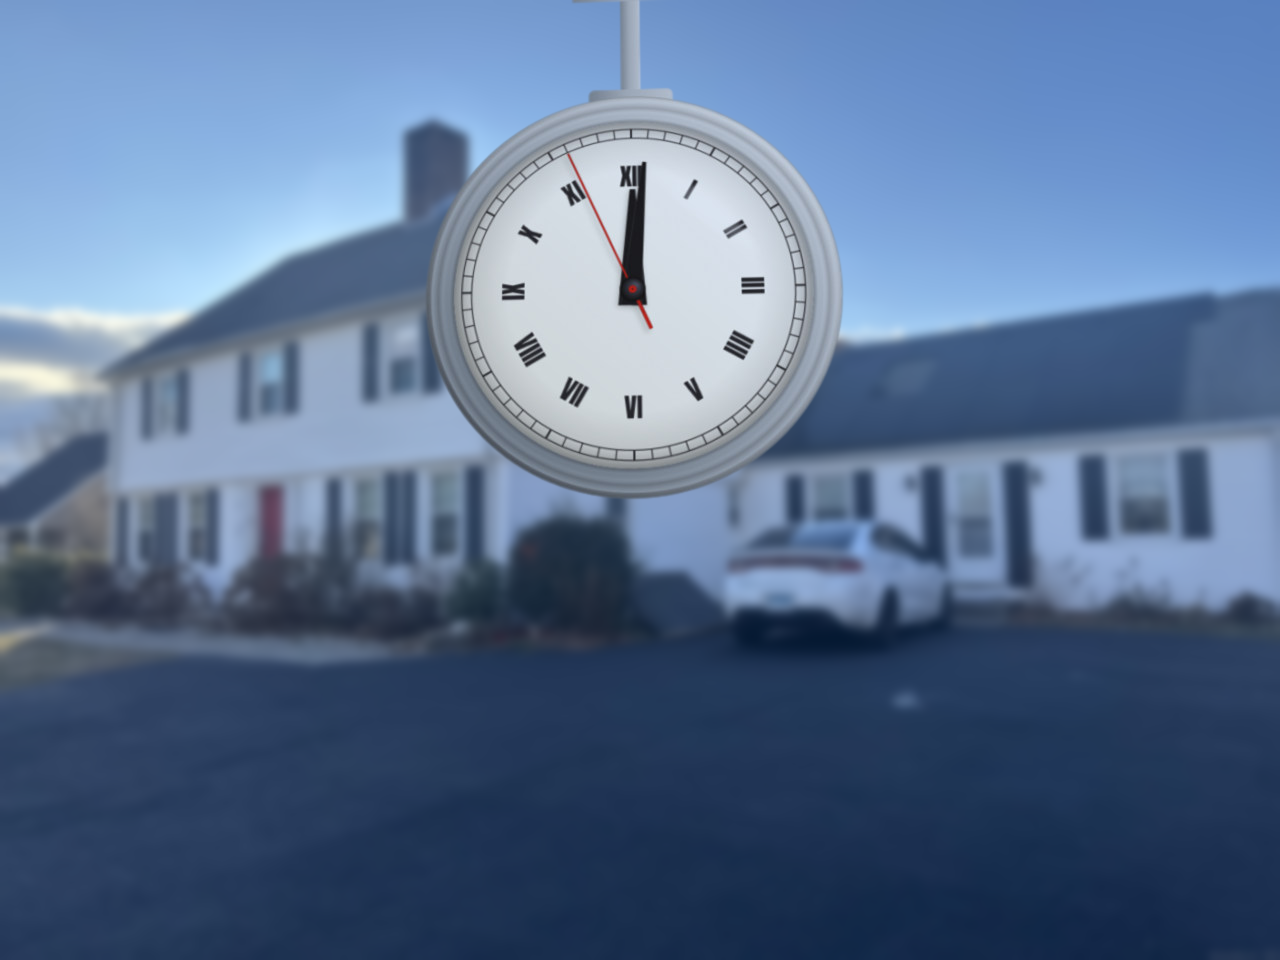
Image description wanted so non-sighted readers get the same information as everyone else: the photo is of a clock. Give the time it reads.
12:00:56
